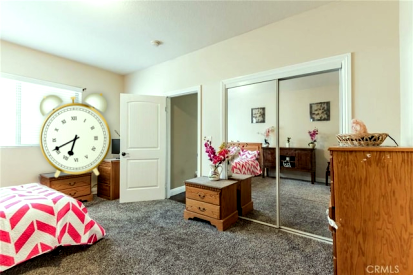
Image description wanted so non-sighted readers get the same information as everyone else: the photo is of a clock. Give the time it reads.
6:41
